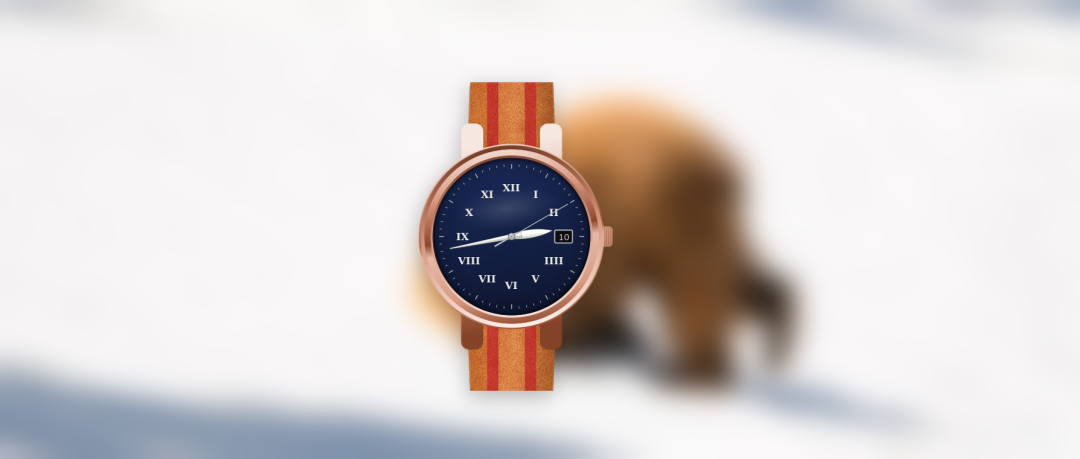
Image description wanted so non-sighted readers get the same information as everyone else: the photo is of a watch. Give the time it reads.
2:43:10
